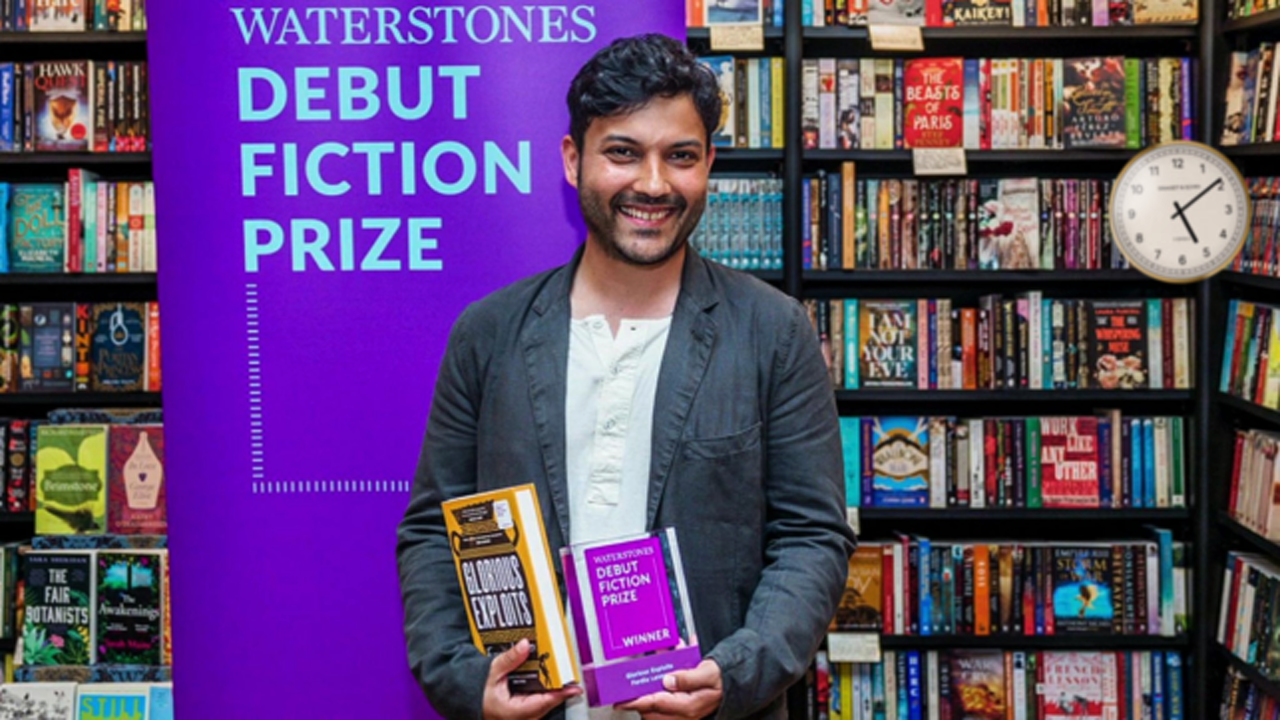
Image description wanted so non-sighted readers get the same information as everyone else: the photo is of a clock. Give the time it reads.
5:09
